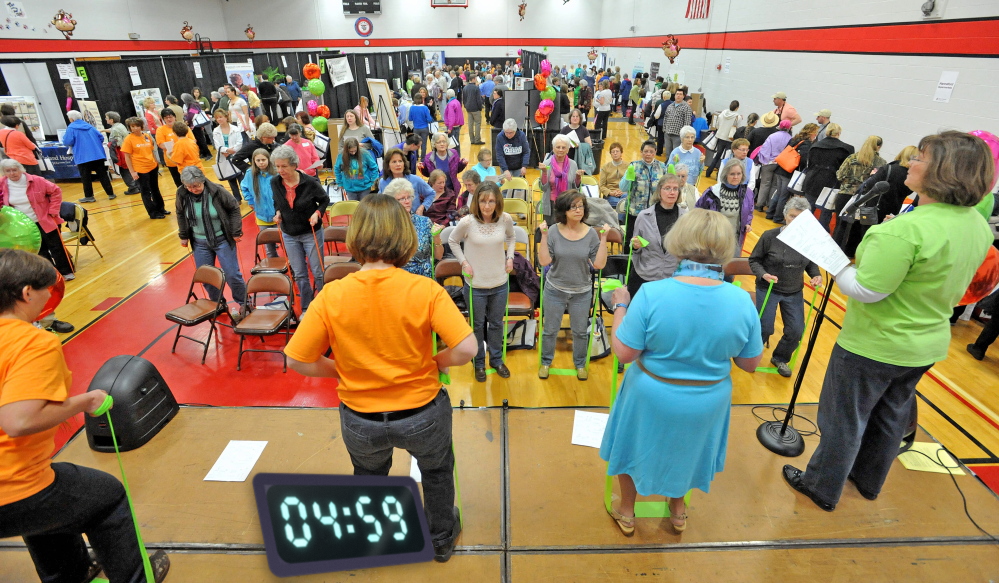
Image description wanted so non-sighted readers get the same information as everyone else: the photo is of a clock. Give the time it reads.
4:59
